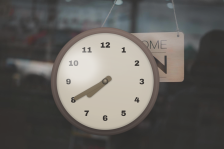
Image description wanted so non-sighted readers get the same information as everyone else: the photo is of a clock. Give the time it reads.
7:40
